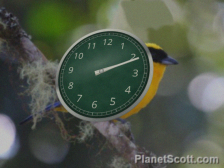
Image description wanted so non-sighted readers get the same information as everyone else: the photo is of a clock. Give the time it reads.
2:11
